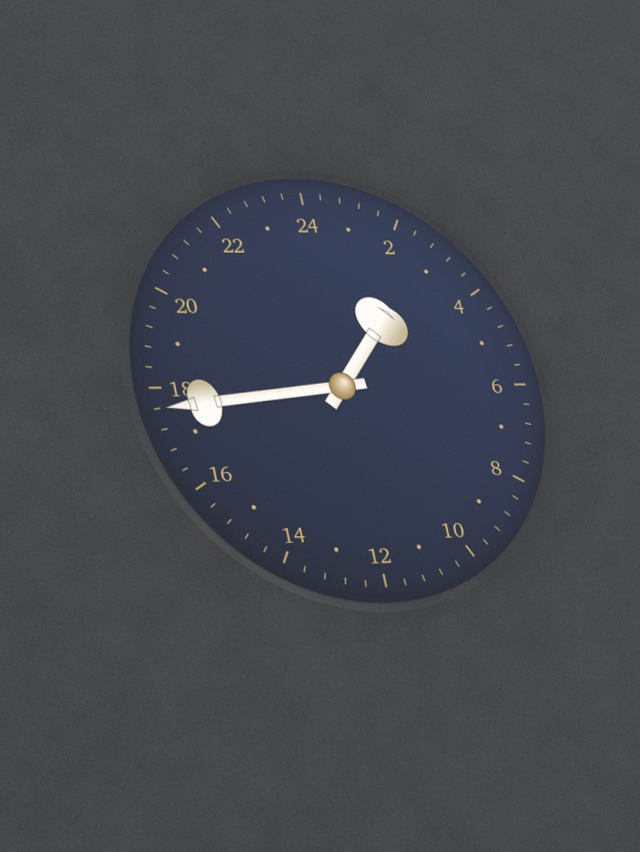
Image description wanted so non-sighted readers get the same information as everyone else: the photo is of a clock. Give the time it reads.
2:44
